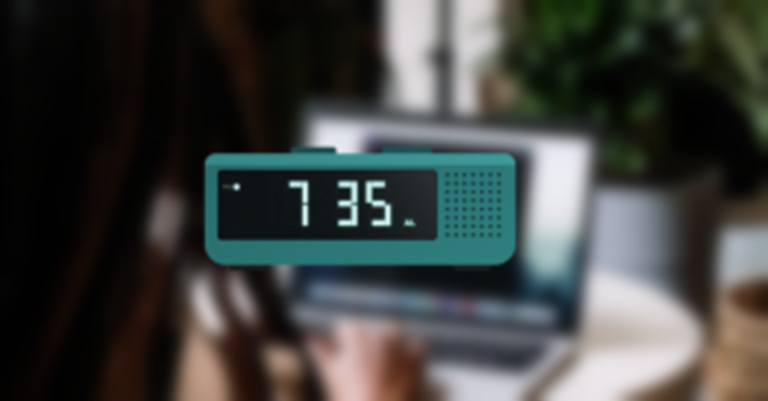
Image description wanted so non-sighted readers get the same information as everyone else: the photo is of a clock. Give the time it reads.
7:35
